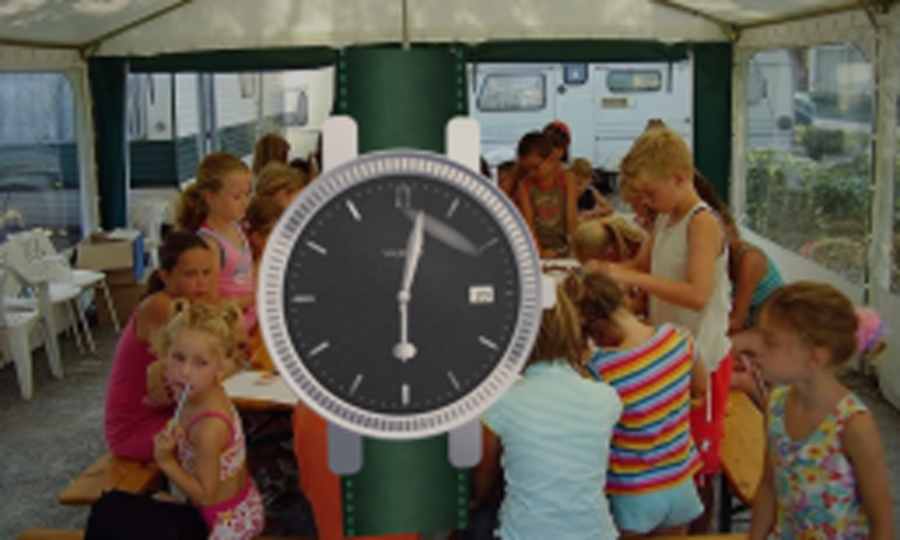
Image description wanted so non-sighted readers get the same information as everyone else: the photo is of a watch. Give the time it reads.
6:02
